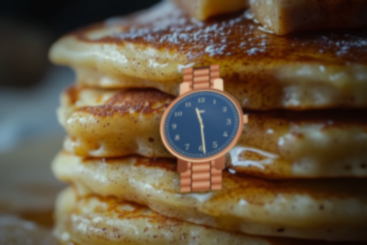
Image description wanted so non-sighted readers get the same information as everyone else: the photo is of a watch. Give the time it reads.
11:29
